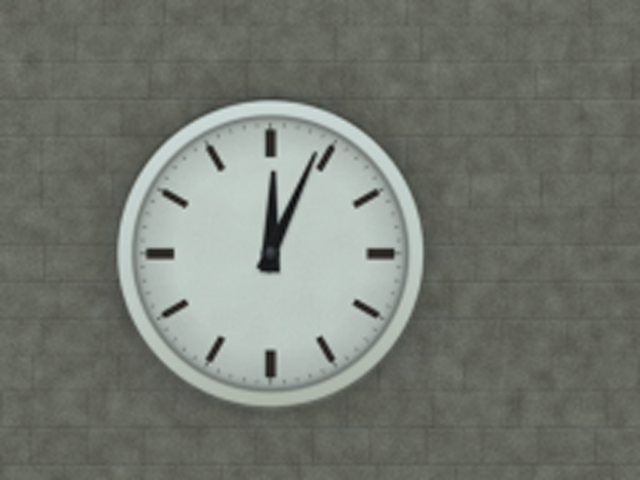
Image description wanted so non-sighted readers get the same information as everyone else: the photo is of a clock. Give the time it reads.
12:04
